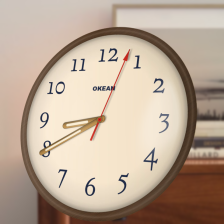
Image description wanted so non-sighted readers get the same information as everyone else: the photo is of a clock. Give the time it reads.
8:40:03
